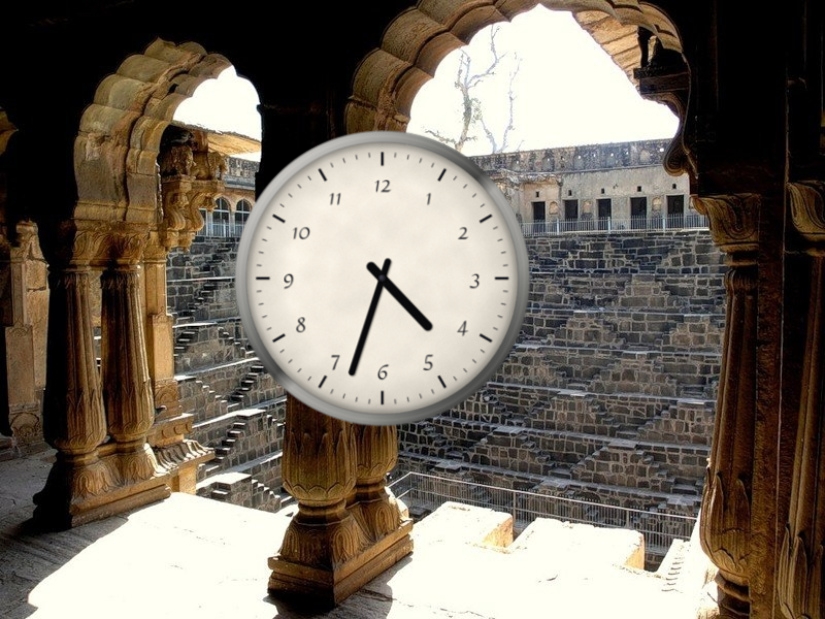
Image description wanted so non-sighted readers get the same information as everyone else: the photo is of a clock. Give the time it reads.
4:33
